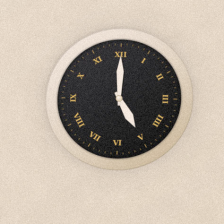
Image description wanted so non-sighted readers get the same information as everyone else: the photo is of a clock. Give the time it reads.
5:00
